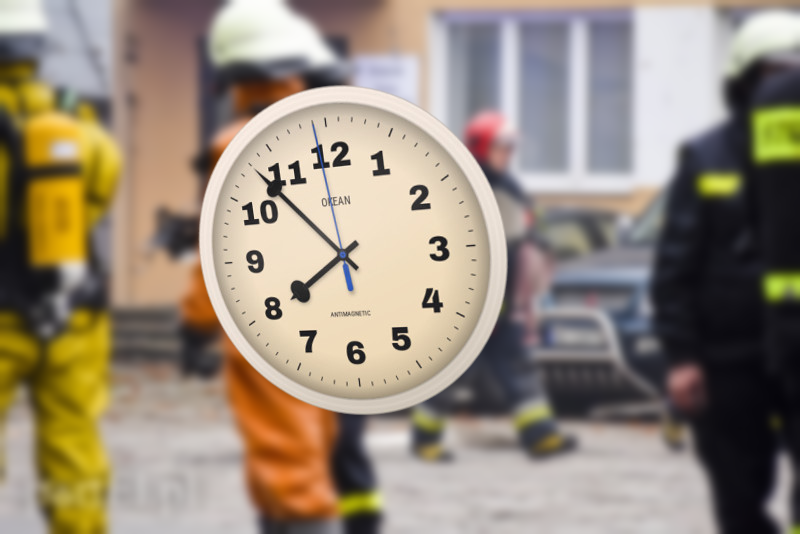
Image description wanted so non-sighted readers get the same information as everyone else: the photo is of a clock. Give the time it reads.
7:52:59
